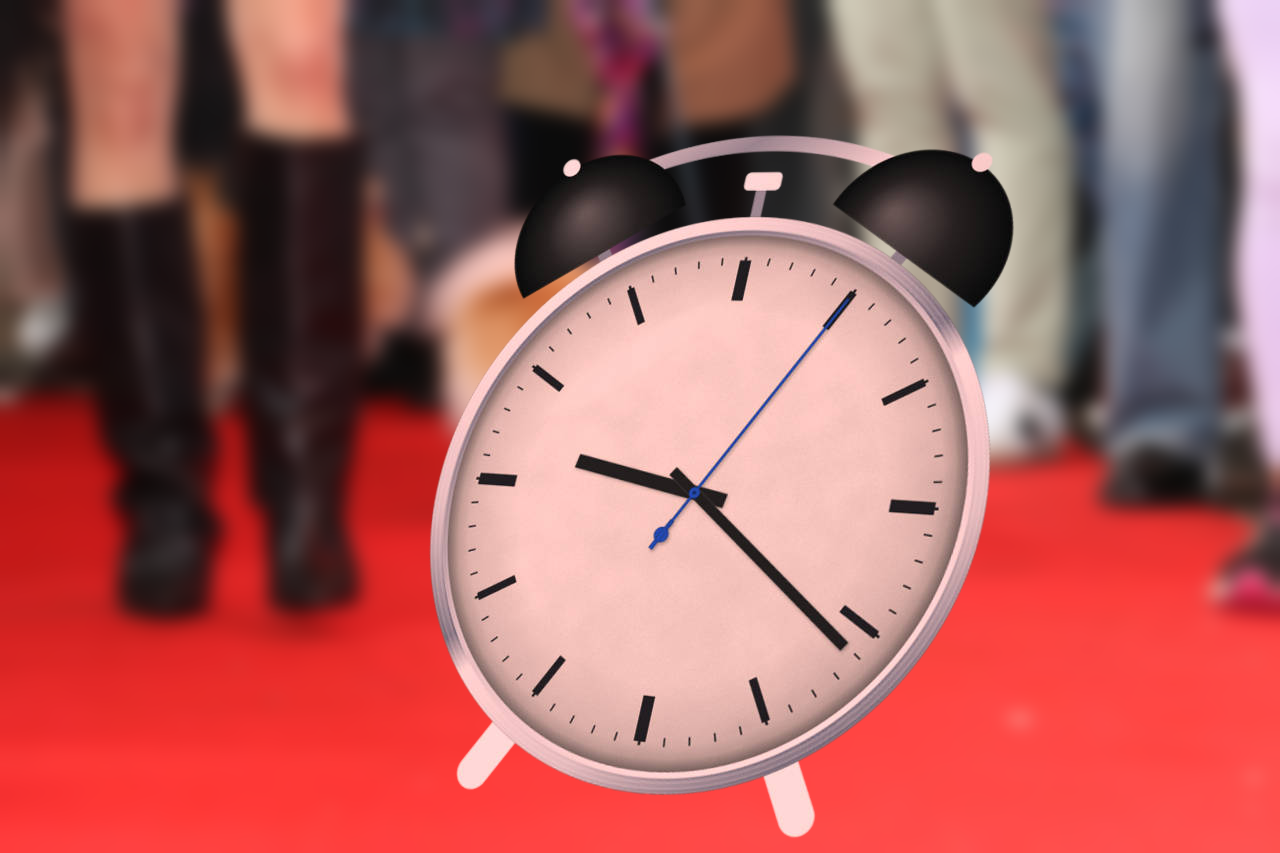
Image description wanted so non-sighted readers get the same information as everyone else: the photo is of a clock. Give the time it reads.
9:21:05
